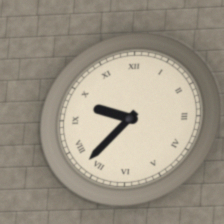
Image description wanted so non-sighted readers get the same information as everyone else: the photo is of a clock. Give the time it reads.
9:37
